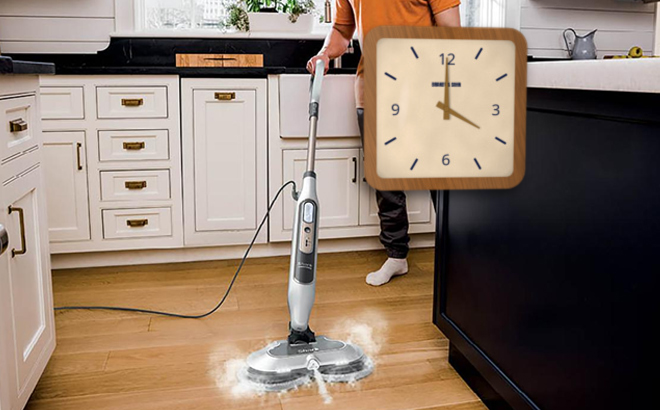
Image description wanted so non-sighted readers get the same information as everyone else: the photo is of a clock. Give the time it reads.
4:00
